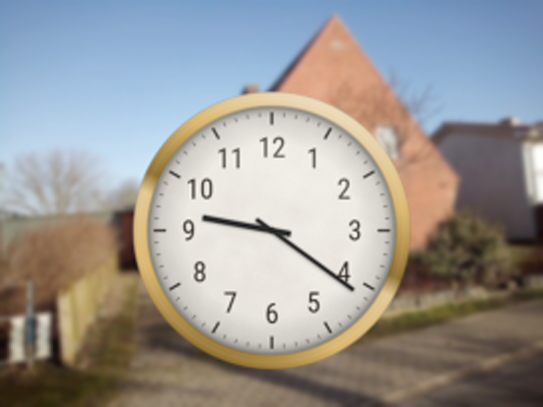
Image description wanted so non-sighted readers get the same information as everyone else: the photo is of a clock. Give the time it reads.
9:21
